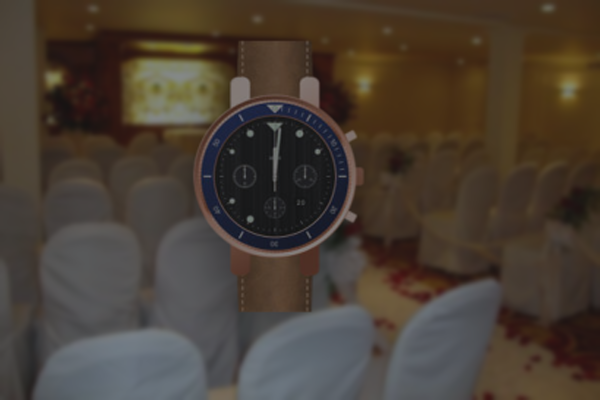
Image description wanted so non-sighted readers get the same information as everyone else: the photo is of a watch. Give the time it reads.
12:01
